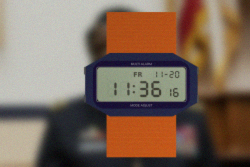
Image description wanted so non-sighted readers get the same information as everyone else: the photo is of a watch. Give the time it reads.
11:36:16
